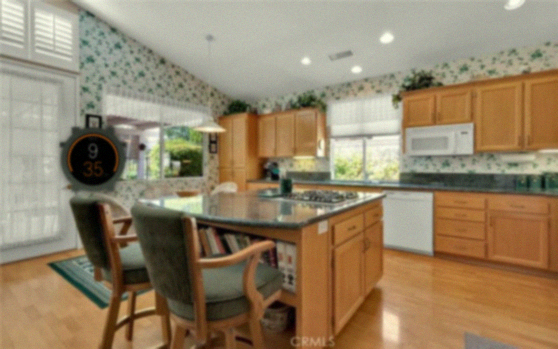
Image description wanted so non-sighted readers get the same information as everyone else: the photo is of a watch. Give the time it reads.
9:35
